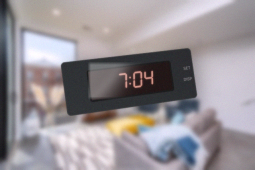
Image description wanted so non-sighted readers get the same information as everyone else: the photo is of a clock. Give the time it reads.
7:04
